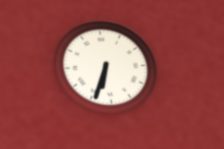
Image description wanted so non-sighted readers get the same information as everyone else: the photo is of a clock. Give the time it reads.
6:34
